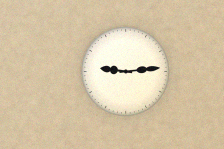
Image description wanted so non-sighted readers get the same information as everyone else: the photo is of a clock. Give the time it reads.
9:14
